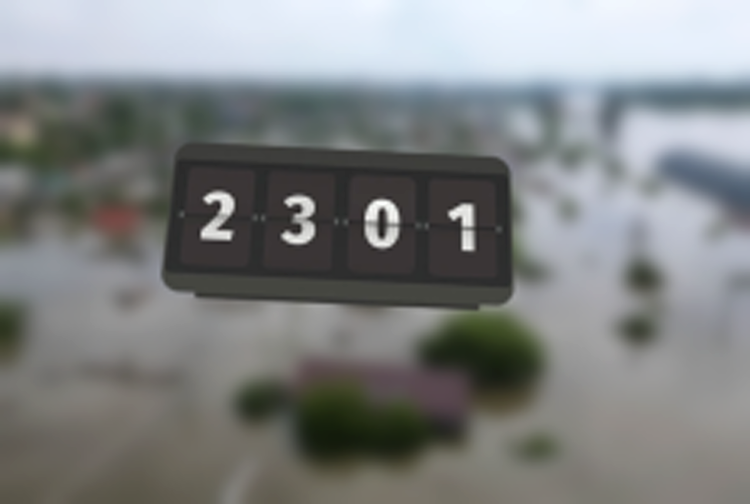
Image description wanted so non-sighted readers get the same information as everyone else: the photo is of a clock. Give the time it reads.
23:01
